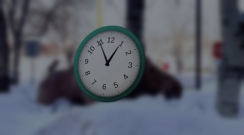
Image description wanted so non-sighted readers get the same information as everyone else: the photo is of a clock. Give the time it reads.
12:55
